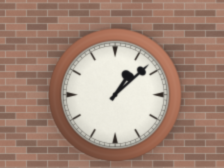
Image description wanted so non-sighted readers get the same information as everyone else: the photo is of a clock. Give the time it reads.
1:08
